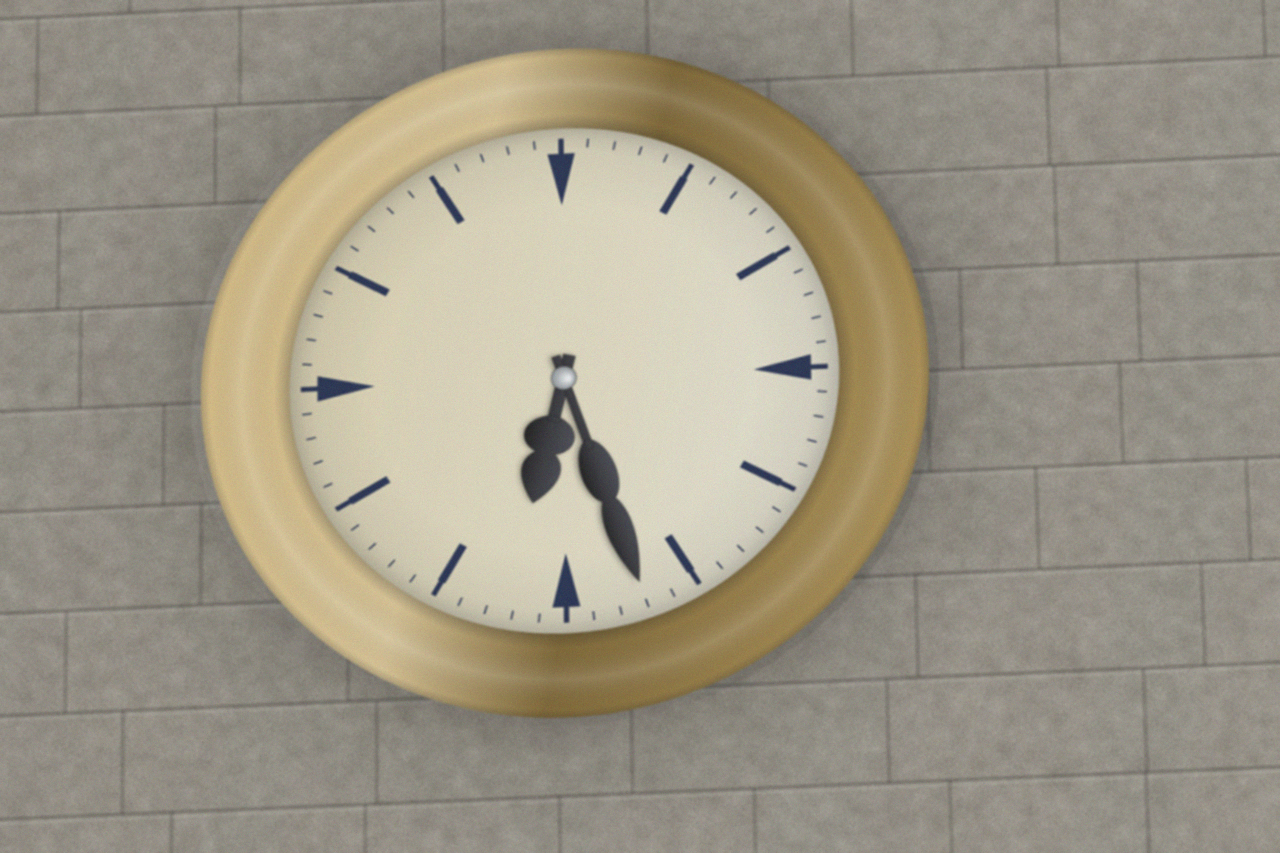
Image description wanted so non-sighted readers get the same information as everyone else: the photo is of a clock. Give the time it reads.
6:27
